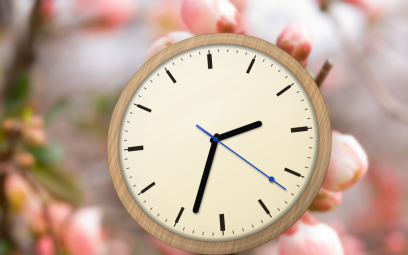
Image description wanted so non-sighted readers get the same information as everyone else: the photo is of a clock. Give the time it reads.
2:33:22
